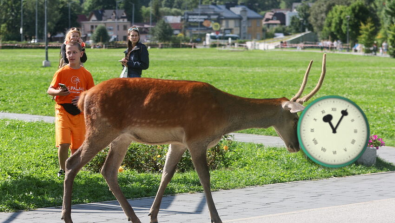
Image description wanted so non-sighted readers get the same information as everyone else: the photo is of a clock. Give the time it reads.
11:05
